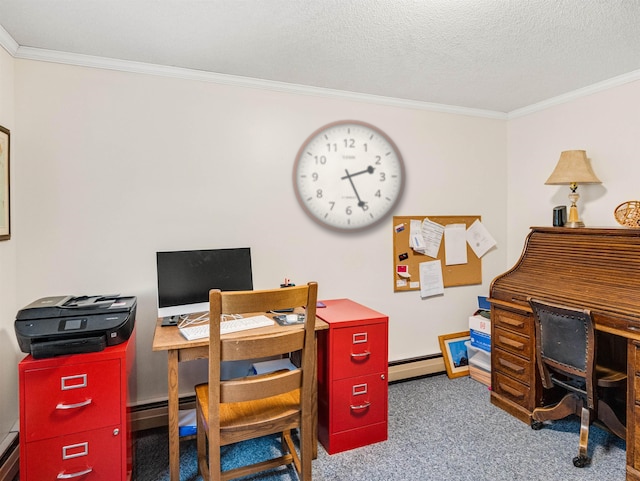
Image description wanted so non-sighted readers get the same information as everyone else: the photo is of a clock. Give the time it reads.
2:26
